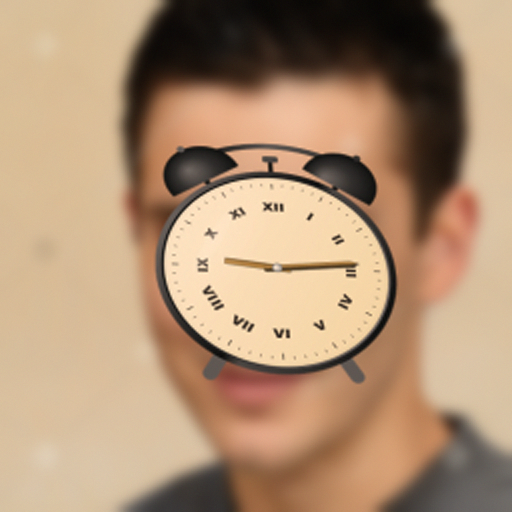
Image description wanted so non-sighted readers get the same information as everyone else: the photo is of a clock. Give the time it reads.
9:14
